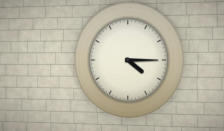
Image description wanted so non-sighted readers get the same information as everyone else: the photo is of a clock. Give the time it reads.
4:15
